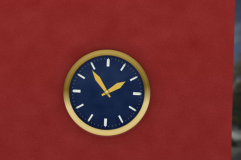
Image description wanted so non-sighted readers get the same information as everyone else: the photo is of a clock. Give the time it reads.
1:54
